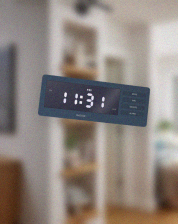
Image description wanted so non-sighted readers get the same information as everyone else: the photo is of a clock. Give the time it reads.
11:31
